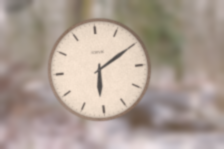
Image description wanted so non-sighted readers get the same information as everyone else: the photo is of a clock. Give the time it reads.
6:10
